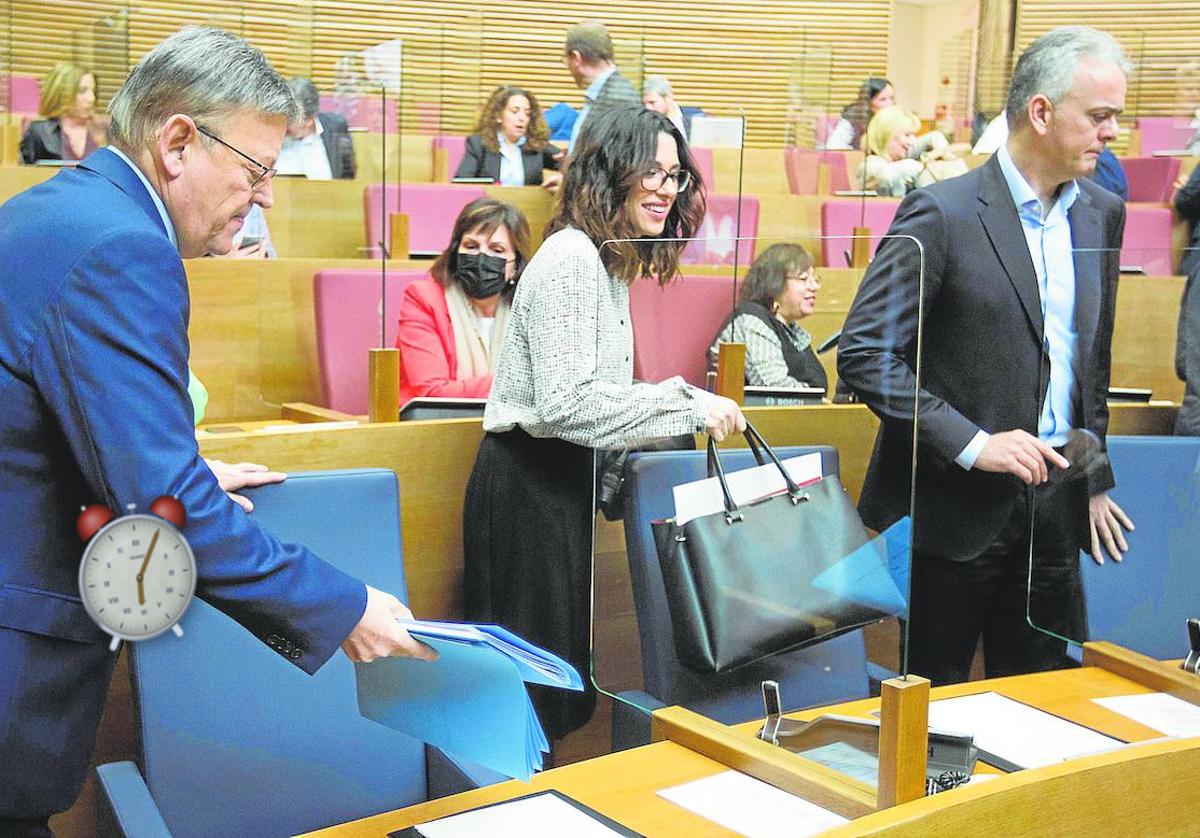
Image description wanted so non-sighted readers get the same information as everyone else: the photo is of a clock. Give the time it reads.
6:05
